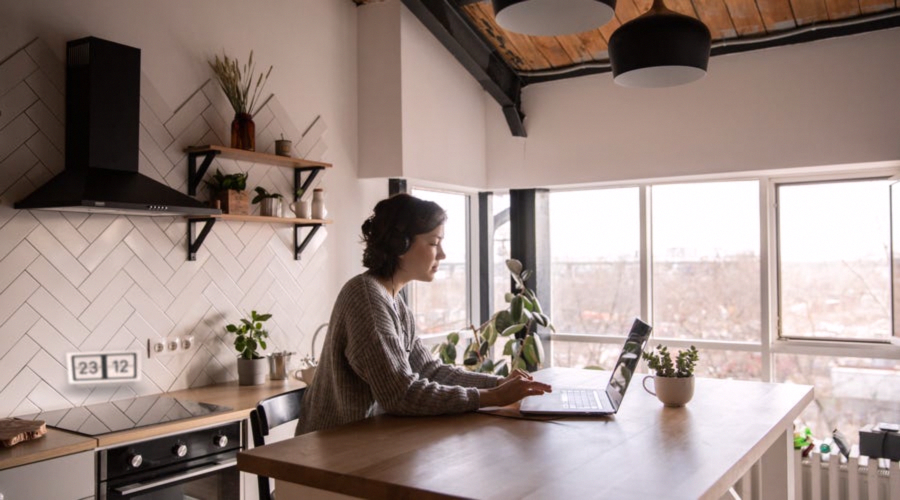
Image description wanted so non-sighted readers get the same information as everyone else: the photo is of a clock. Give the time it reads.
23:12
